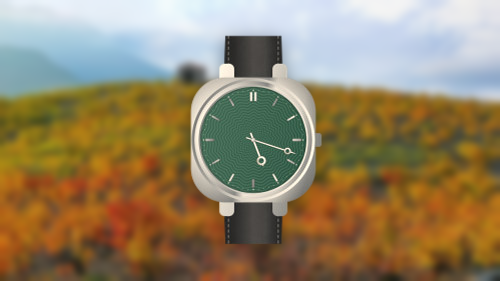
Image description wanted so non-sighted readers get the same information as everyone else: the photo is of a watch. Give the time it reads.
5:18
